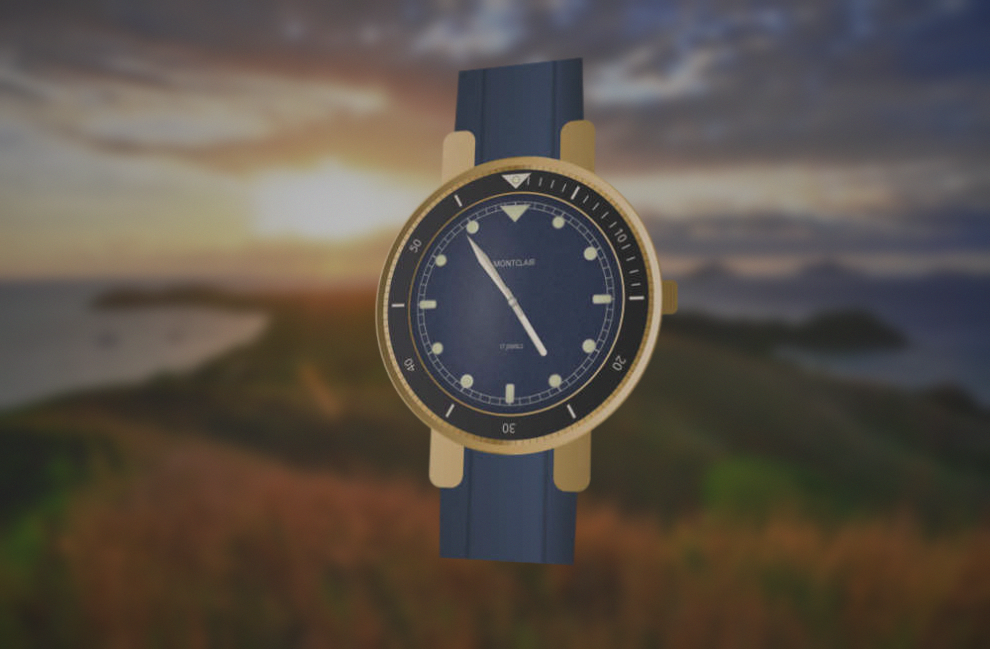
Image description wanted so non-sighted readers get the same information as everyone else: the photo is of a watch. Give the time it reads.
4:54
